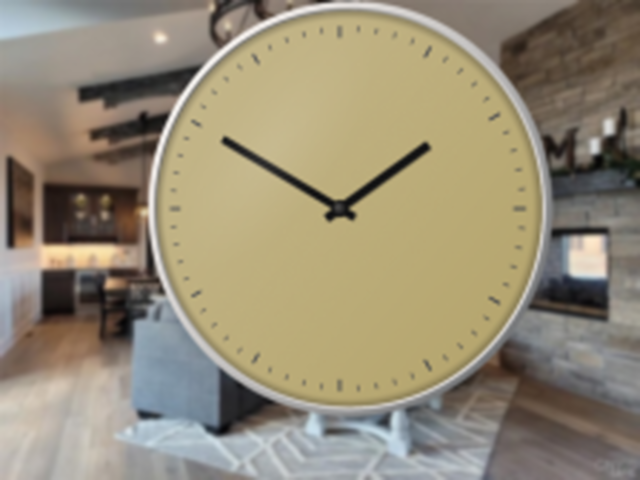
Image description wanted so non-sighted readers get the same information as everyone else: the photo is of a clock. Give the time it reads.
1:50
